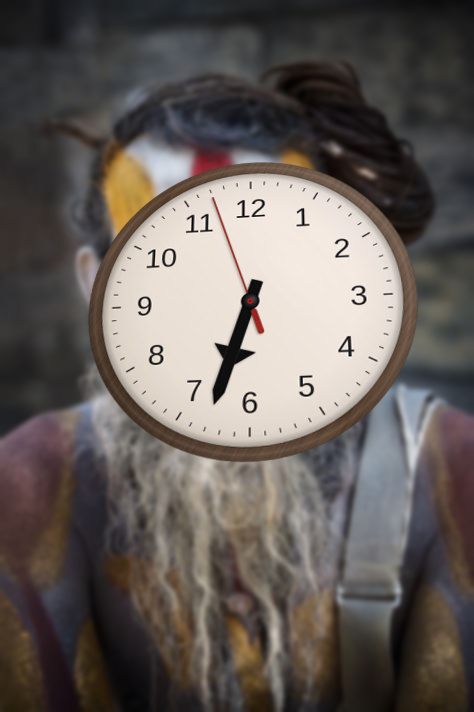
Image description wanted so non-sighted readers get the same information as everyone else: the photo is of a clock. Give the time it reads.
6:32:57
